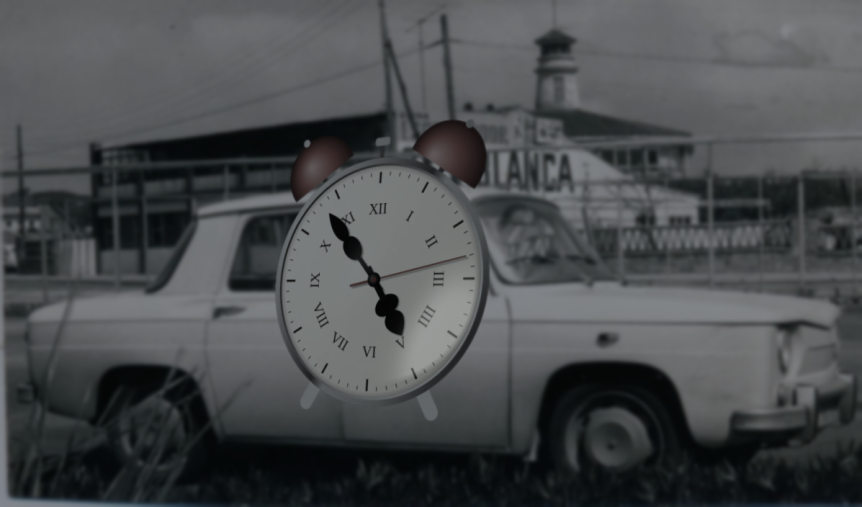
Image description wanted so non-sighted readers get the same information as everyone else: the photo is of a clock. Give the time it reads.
4:53:13
